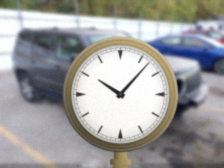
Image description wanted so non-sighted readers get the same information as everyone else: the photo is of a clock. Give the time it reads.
10:07
